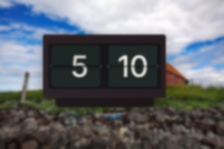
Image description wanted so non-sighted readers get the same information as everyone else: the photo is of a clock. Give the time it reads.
5:10
